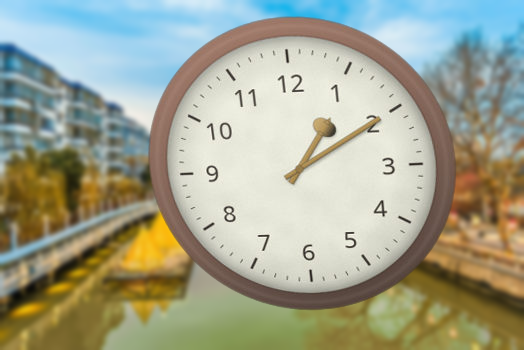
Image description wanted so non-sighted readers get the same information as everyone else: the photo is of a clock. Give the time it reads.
1:10
